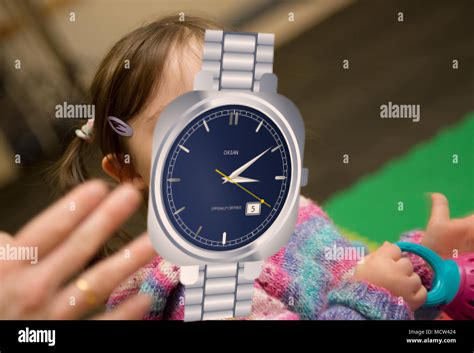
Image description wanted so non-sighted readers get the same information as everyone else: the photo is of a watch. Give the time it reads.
3:09:20
